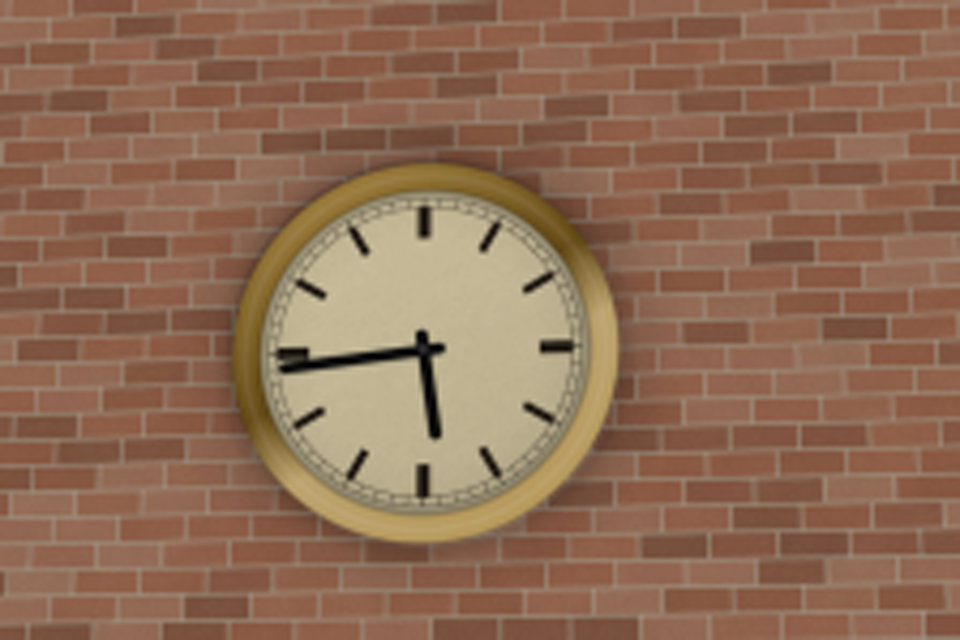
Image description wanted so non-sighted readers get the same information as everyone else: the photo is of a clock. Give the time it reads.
5:44
